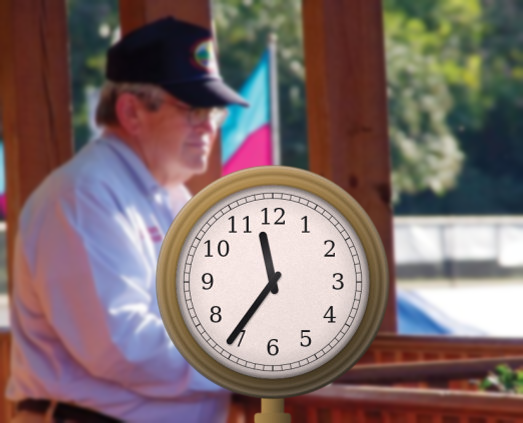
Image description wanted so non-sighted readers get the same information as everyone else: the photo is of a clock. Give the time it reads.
11:36
